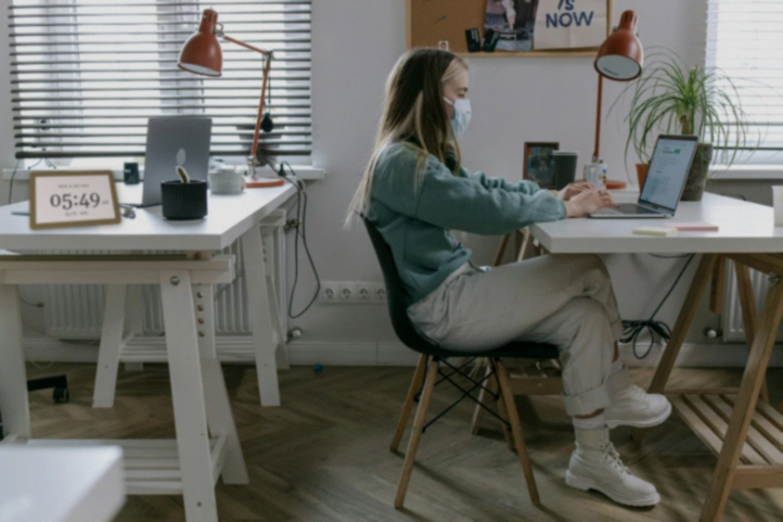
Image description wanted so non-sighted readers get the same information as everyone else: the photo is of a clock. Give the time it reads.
5:49
